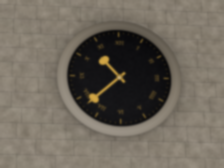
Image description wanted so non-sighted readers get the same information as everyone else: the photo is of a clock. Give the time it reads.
10:38
